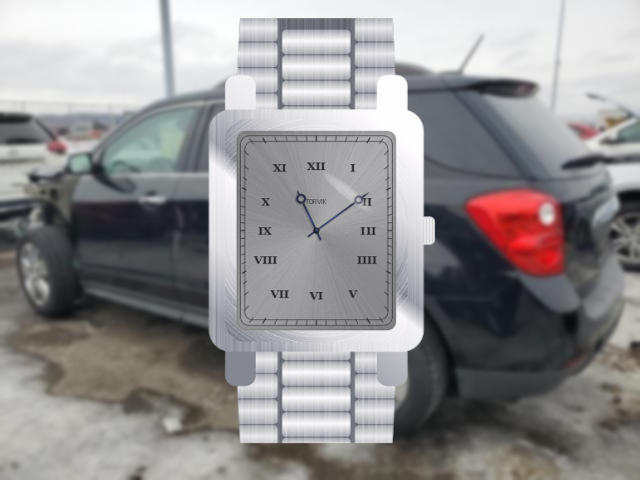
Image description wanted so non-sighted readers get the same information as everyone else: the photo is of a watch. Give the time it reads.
11:09
